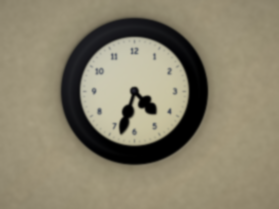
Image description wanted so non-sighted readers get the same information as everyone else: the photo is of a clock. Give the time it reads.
4:33
